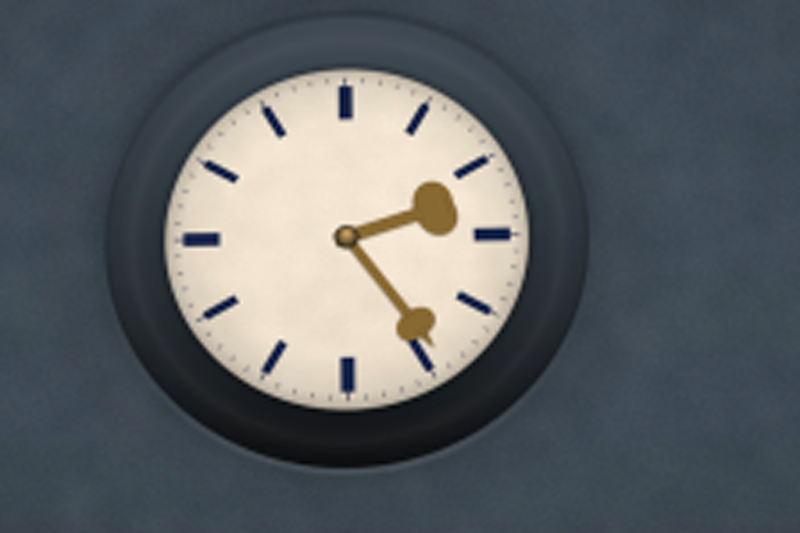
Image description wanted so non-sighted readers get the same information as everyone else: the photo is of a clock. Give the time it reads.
2:24
